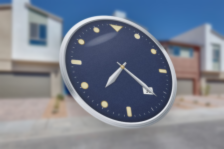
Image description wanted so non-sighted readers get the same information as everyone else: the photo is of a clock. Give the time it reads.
7:22
